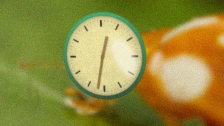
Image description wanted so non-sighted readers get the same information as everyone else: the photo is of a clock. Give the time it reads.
12:32
